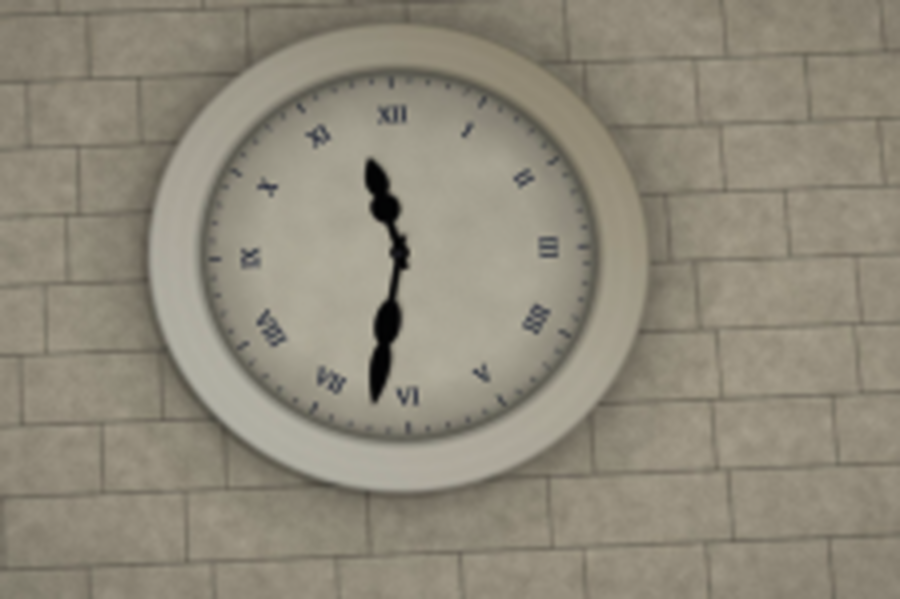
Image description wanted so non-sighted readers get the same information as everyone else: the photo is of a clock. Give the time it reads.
11:32
